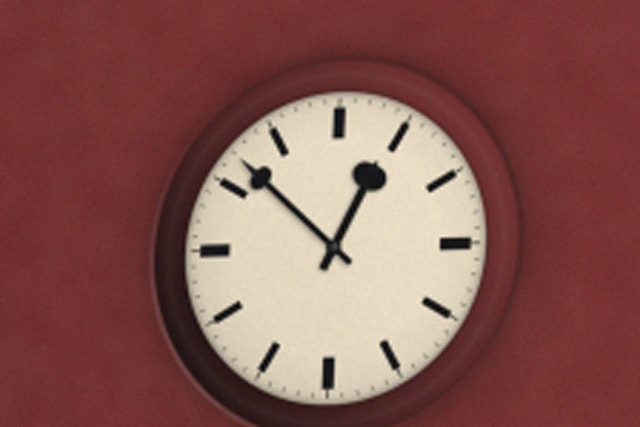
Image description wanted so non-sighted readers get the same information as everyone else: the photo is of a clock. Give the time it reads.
12:52
